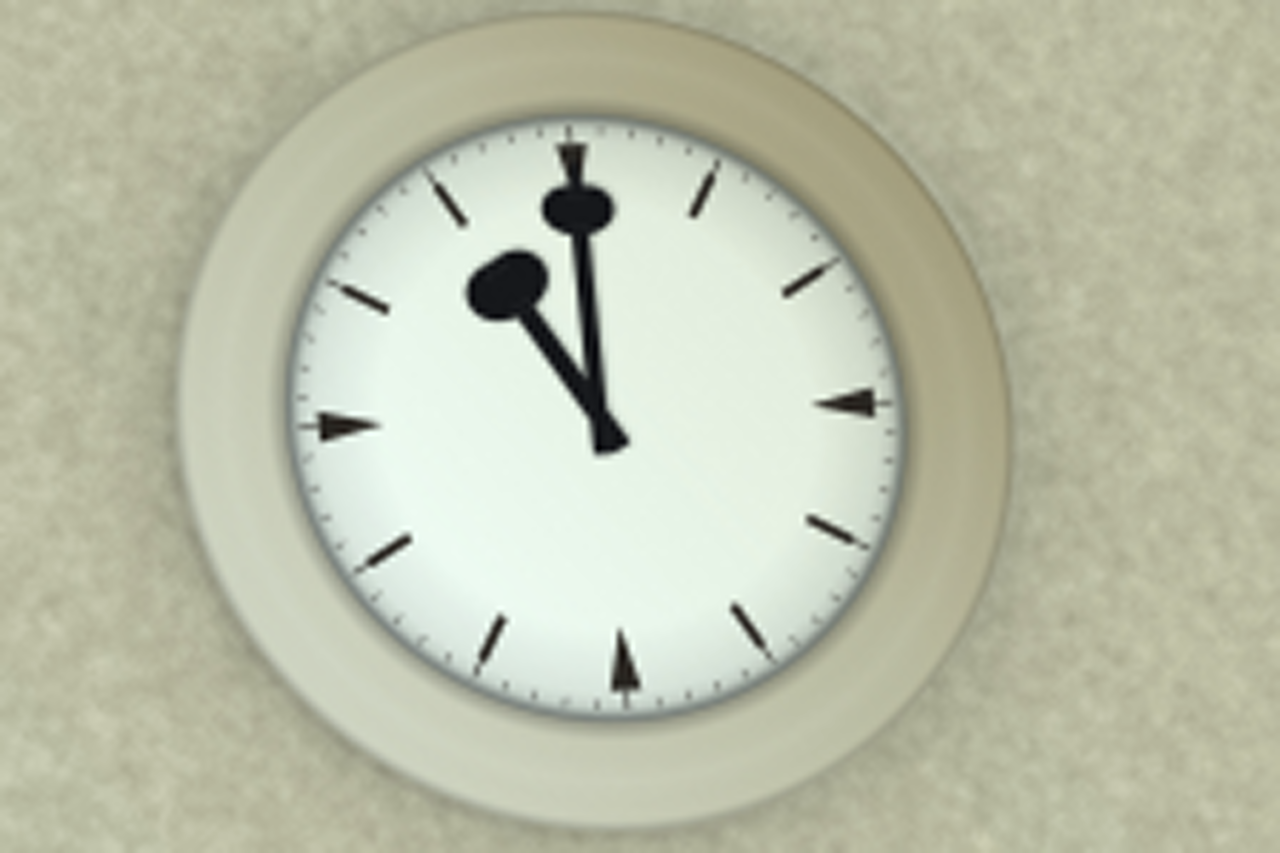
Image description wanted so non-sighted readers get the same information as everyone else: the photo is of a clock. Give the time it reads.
11:00
